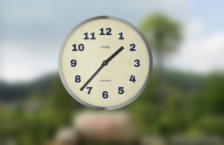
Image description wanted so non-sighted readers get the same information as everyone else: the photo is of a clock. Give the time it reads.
1:37
